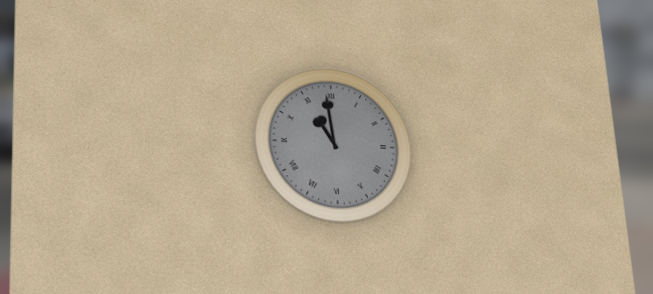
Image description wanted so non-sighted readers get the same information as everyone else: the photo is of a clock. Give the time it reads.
10:59
